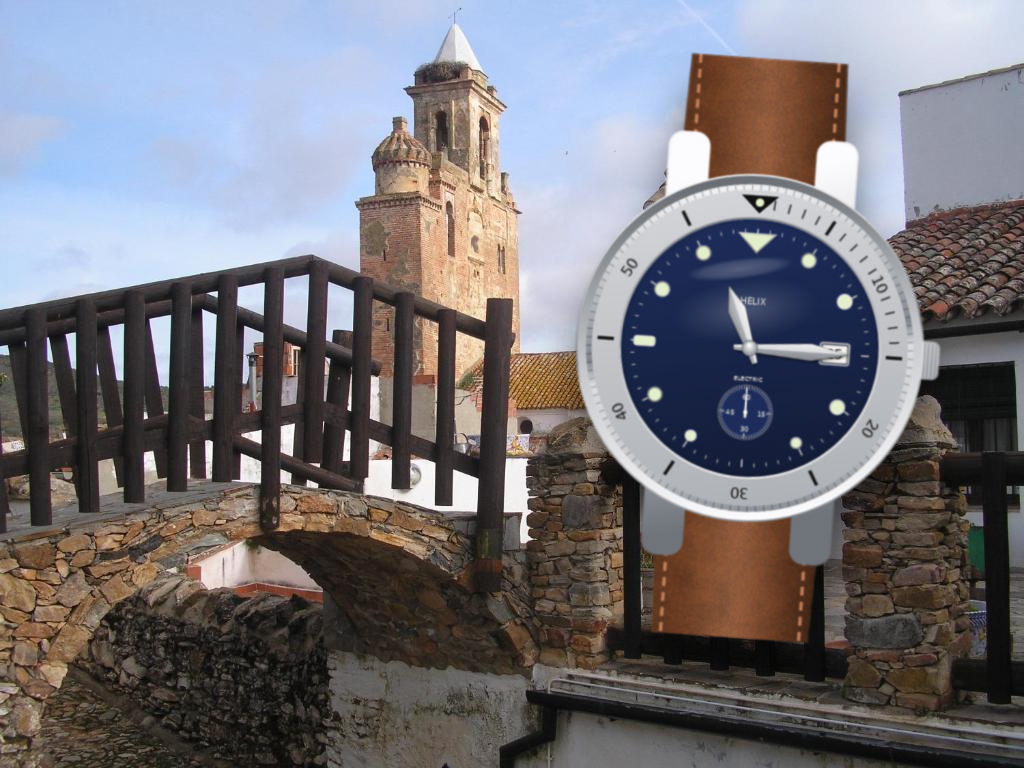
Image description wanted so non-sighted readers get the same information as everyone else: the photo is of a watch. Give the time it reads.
11:15
